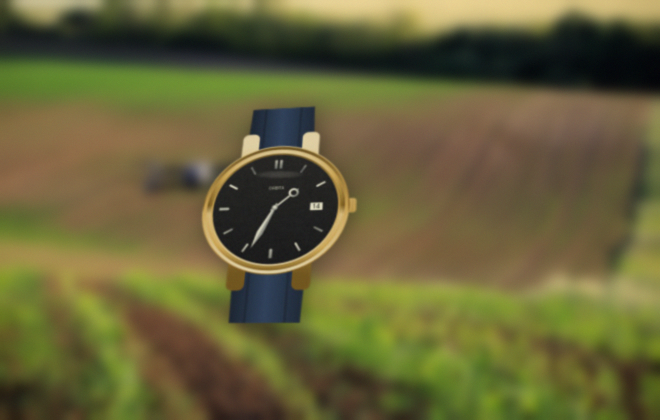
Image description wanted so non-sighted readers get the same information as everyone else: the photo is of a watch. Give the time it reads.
1:34
